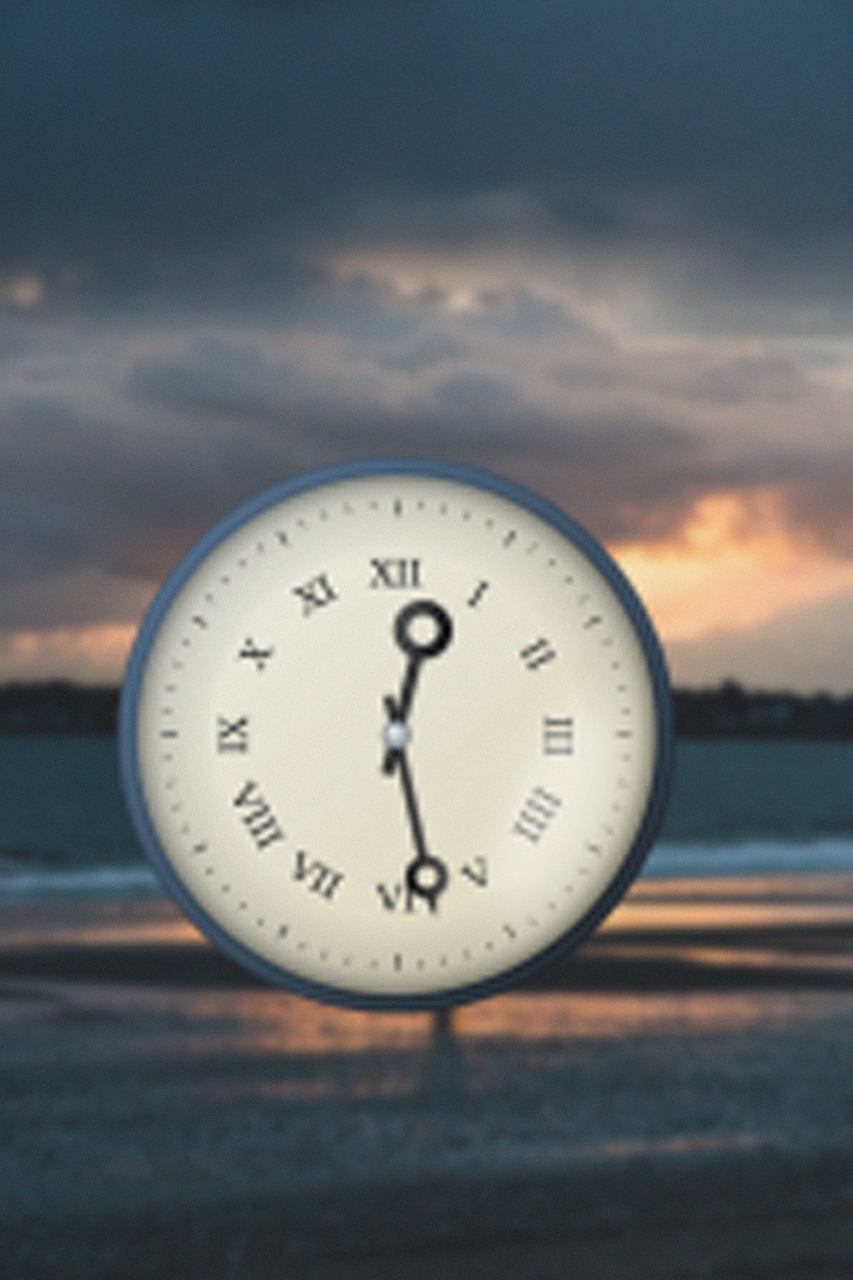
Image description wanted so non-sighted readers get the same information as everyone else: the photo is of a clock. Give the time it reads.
12:28
